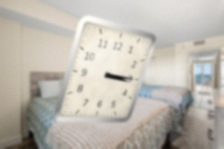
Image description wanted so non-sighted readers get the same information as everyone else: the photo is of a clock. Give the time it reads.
3:15
